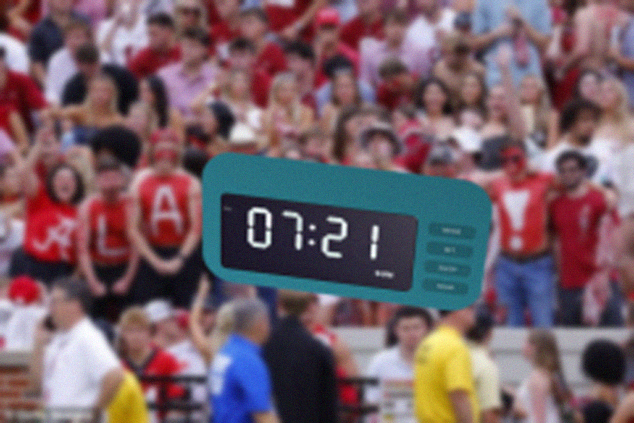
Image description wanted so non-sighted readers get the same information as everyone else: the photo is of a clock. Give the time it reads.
7:21
